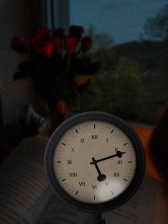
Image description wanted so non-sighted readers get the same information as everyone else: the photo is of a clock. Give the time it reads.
5:12
